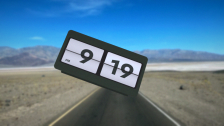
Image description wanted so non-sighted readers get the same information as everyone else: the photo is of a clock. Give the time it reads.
9:19
